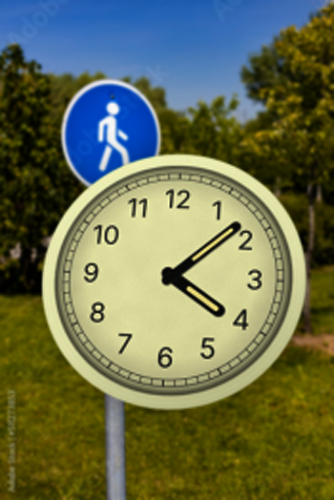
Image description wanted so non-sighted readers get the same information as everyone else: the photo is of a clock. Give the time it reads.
4:08
